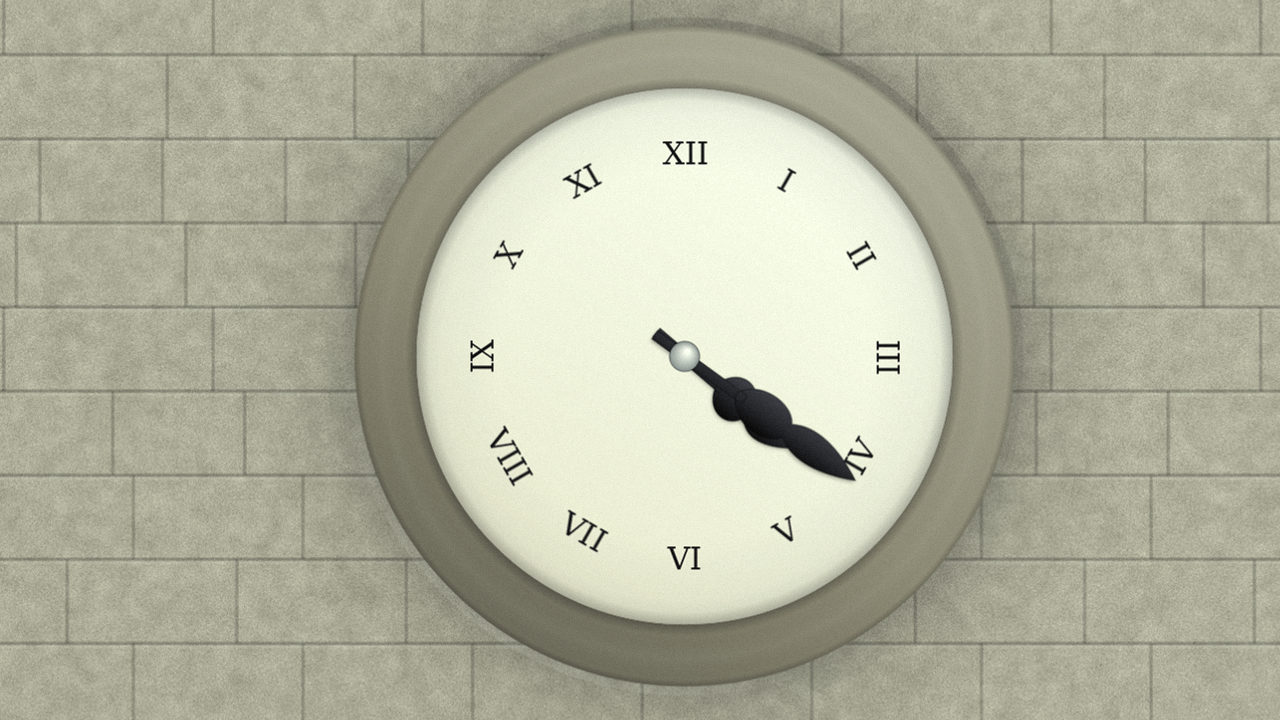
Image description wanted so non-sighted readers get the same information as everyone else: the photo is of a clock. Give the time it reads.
4:21
